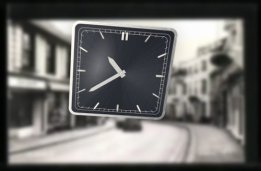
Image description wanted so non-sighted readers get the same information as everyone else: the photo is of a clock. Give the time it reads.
10:39
